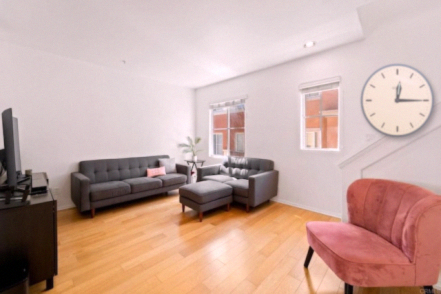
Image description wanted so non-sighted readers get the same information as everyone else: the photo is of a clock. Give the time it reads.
12:15
